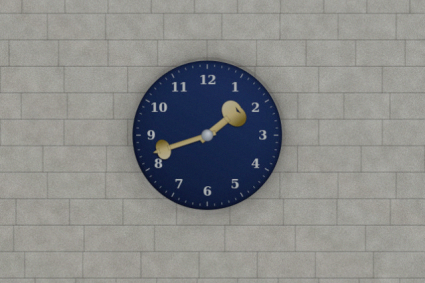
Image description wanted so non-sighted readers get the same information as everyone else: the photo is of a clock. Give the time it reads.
1:42
